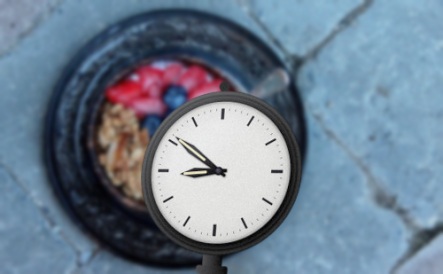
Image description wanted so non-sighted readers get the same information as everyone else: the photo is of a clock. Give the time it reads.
8:51
